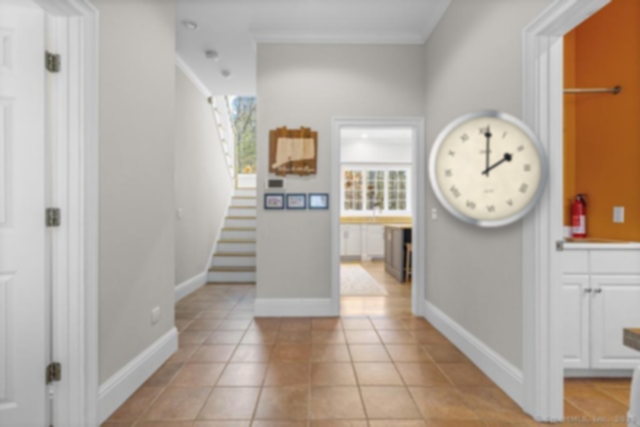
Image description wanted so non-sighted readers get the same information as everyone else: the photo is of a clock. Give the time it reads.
2:01
